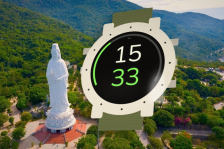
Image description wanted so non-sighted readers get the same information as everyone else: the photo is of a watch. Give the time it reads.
15:33
